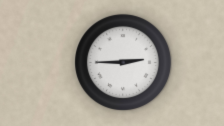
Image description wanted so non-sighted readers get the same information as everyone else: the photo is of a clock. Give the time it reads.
2:45
